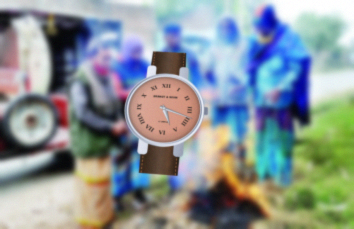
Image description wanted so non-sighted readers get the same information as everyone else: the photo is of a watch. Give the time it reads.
5:18
